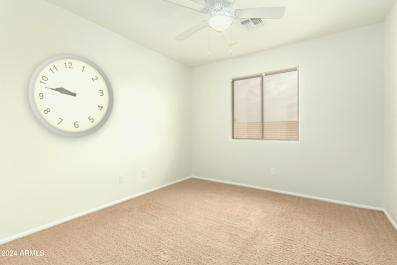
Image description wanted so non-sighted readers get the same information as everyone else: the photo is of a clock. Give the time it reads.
9:48
